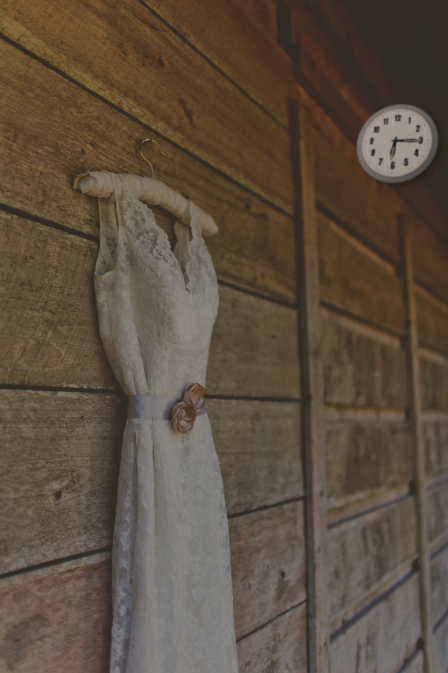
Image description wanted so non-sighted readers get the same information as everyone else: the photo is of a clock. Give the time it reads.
6:15
